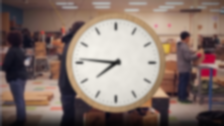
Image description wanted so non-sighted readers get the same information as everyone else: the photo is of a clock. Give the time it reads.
7:46
